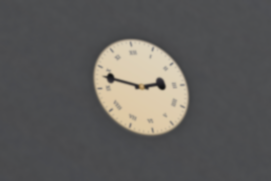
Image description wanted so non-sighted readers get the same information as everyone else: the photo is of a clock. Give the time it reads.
2:48
